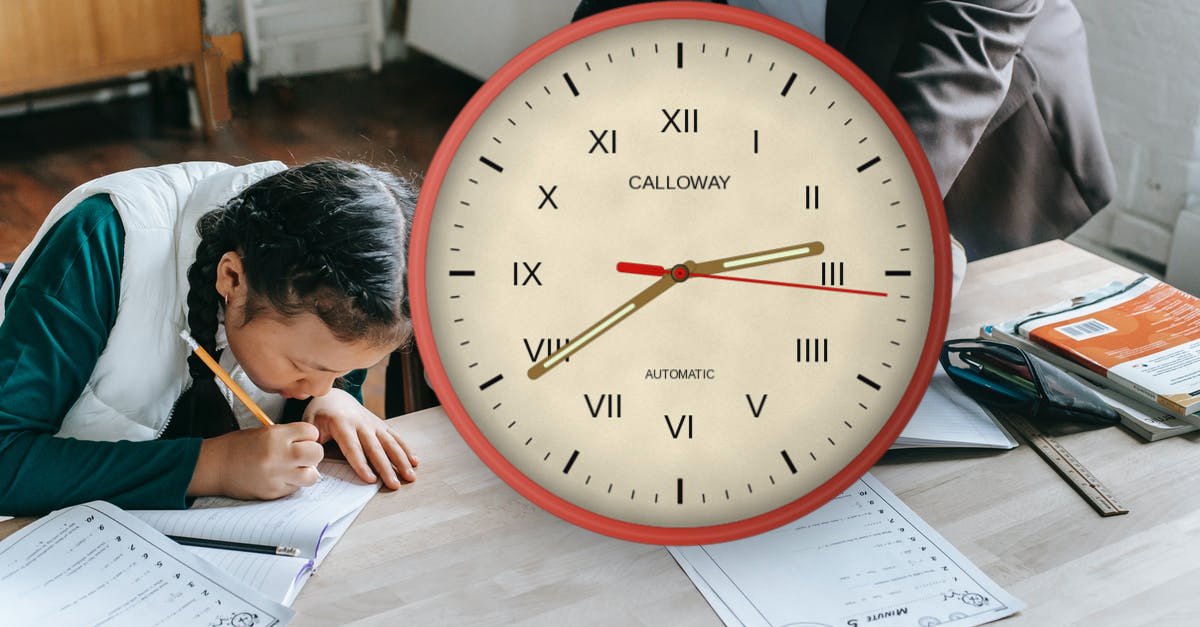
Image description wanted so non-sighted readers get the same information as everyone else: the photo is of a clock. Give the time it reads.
2:39:16
